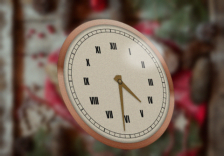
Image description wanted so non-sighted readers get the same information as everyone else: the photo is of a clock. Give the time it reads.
4:31
